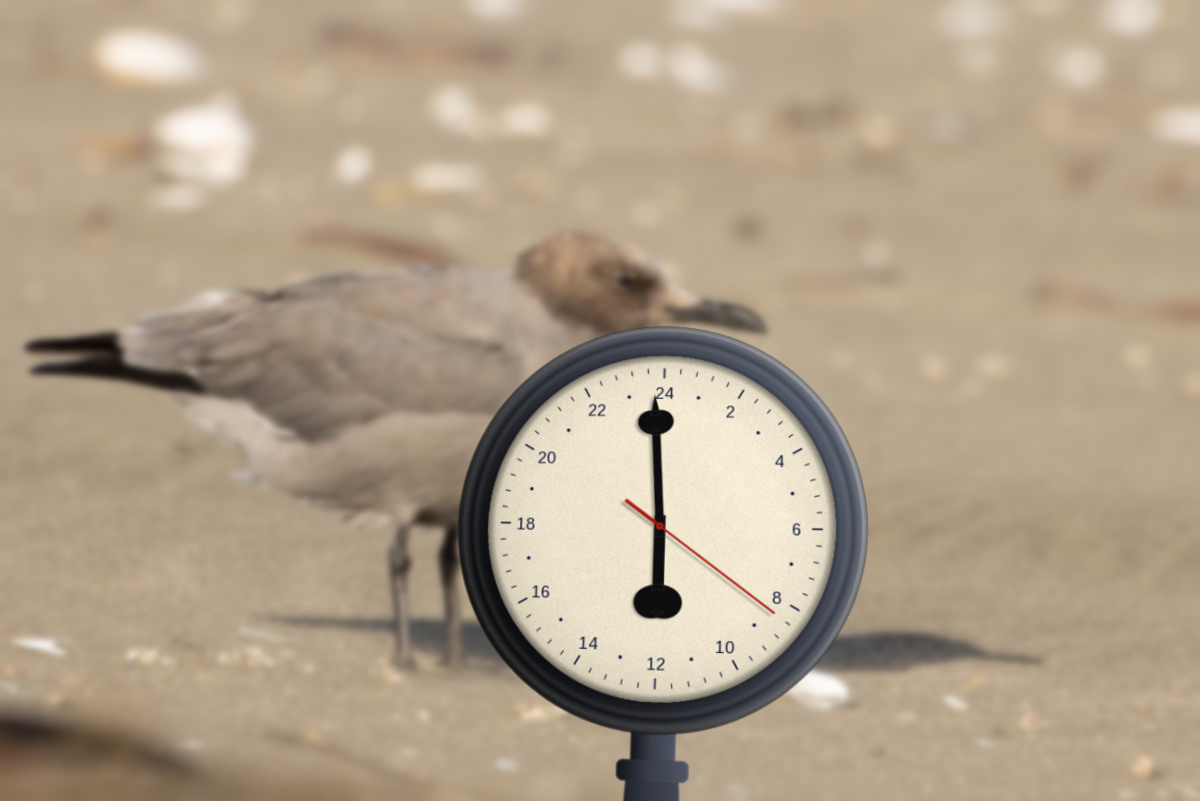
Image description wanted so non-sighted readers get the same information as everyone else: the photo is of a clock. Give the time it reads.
11:59:21
